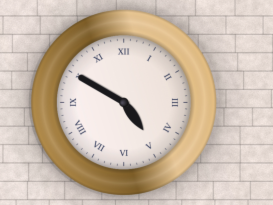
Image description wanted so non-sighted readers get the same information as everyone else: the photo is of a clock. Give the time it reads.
4:50
